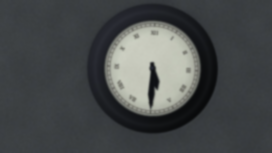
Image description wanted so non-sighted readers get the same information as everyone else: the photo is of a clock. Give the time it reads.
5:30
